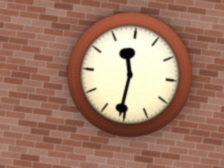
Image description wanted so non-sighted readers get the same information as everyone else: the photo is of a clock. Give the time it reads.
11:31
